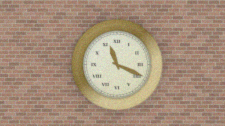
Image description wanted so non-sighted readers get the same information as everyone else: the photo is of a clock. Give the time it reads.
11:19
